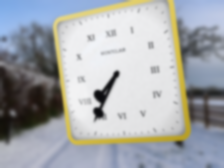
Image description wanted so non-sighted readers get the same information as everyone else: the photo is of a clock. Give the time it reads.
7:36
